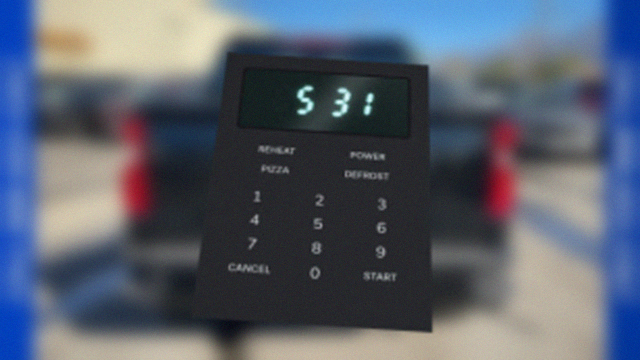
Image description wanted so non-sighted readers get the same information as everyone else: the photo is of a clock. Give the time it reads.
5:31
